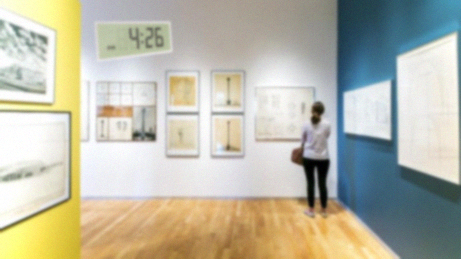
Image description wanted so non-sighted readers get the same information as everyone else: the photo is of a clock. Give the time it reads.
4:26
